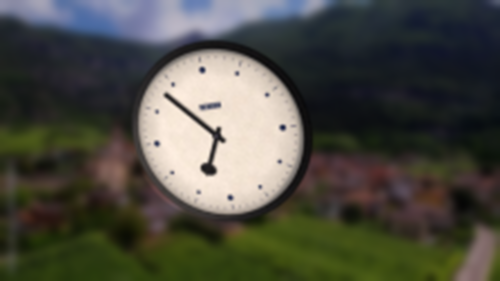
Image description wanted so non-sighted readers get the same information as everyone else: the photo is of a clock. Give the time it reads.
6:53
